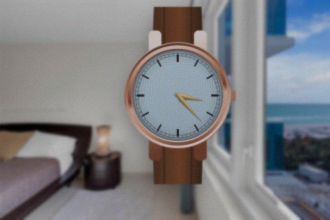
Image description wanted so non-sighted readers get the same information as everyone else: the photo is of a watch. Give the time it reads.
3:23
